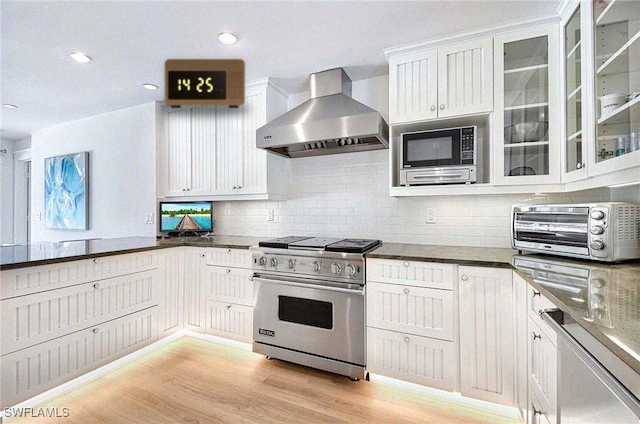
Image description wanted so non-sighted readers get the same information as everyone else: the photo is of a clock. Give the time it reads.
14:25
